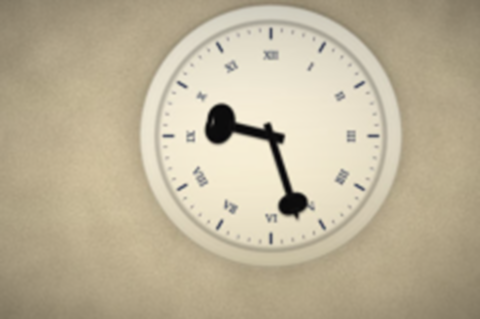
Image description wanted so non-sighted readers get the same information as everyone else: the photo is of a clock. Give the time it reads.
9:27
